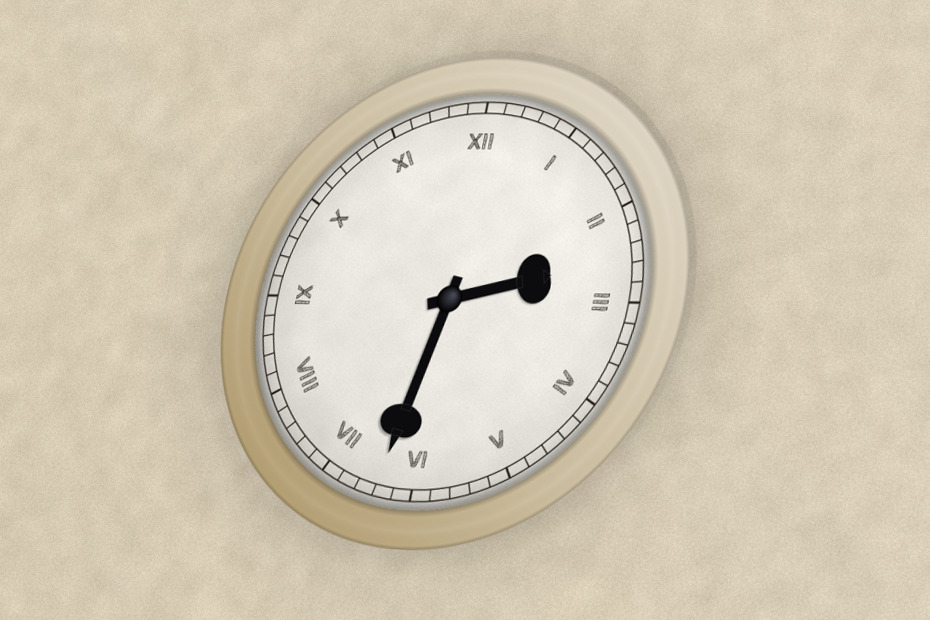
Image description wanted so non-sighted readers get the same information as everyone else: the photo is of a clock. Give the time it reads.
2:32
